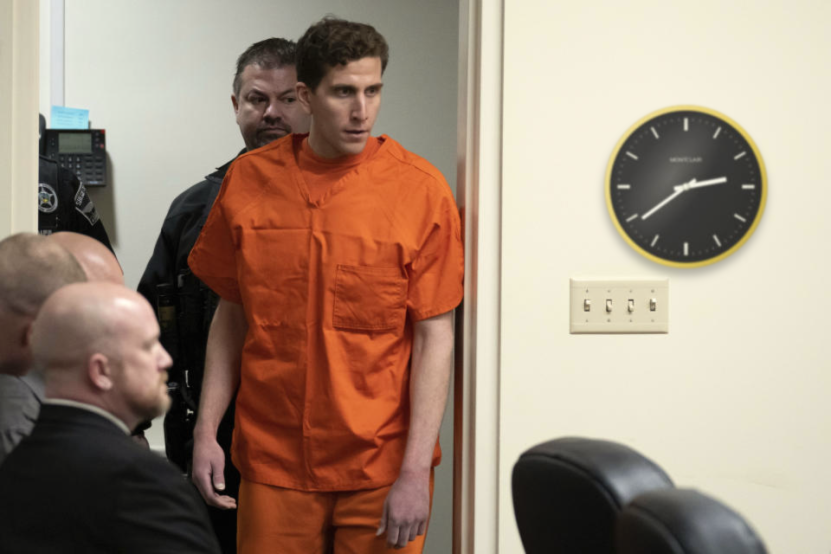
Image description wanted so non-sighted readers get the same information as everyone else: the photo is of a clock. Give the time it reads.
2:39
